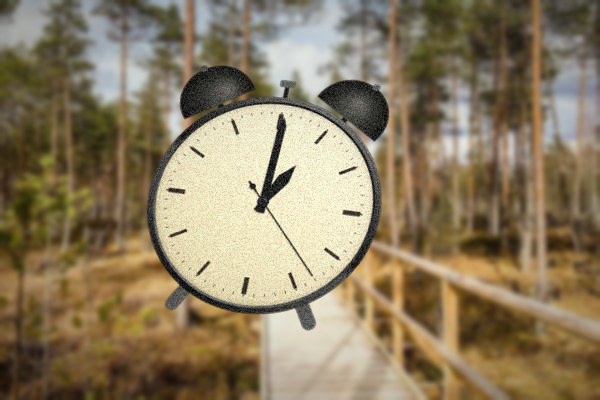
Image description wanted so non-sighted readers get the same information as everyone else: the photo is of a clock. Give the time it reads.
1:00:23
